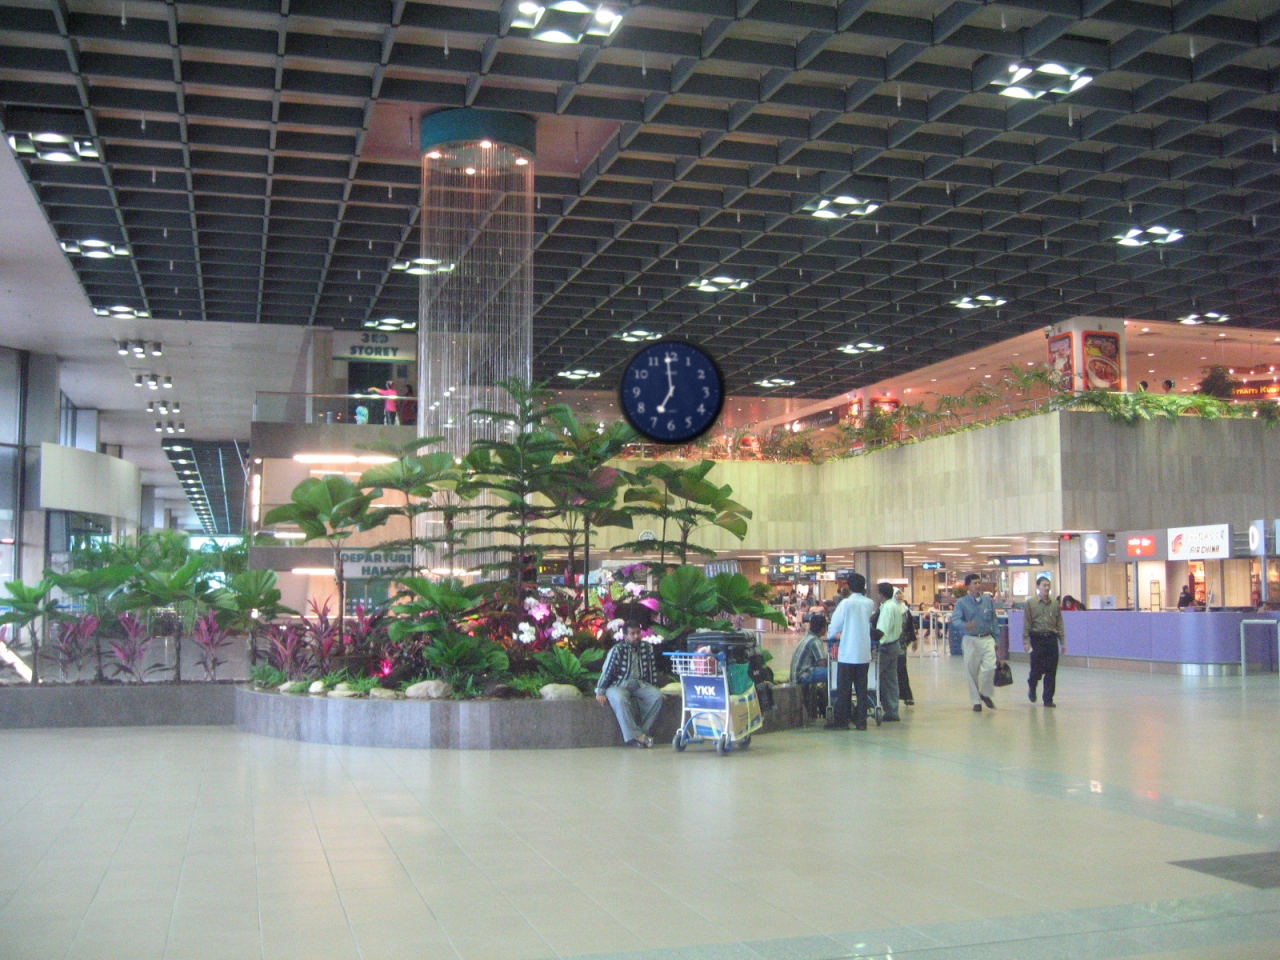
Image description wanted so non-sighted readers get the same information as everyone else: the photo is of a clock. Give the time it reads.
6:59
